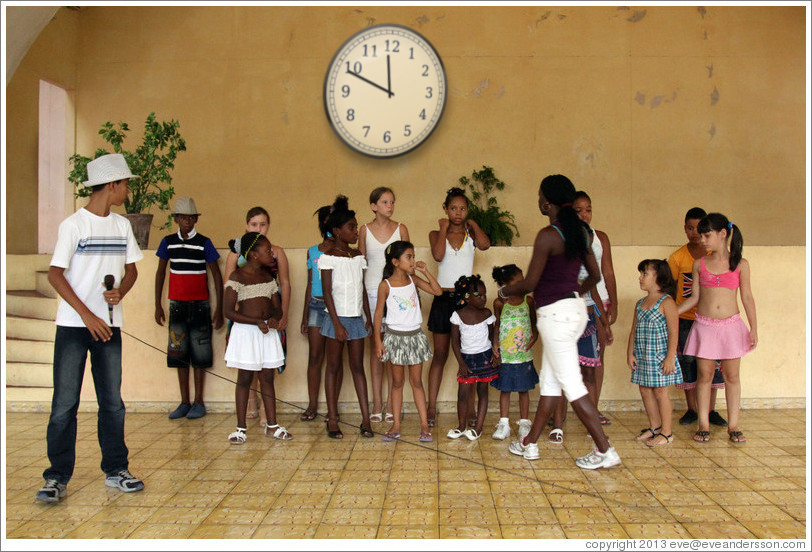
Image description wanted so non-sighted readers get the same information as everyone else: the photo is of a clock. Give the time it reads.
11:49
